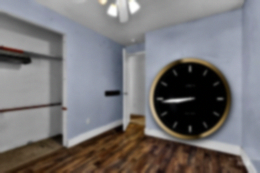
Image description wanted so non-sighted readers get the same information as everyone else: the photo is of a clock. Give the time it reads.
8:44
